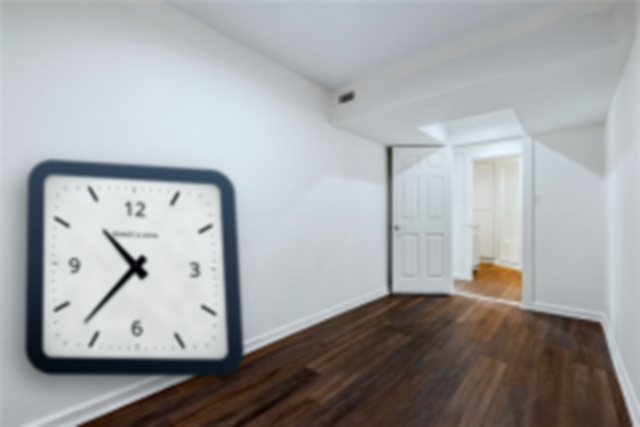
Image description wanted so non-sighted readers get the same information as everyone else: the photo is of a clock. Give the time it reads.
10:37
